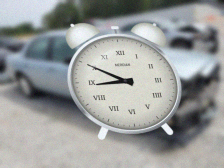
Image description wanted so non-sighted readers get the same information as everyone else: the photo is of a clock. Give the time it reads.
8:50
